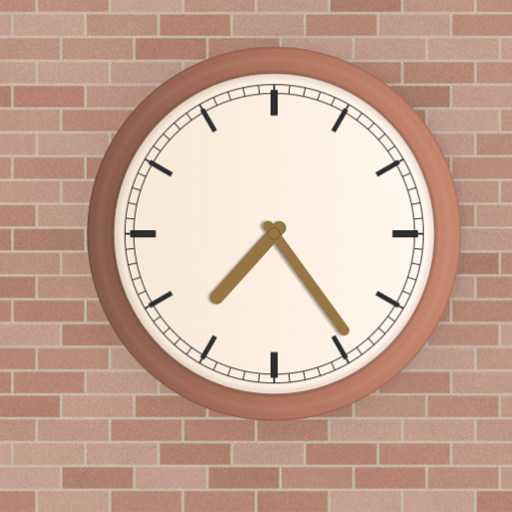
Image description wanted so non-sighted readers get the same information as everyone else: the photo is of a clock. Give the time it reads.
7:24
